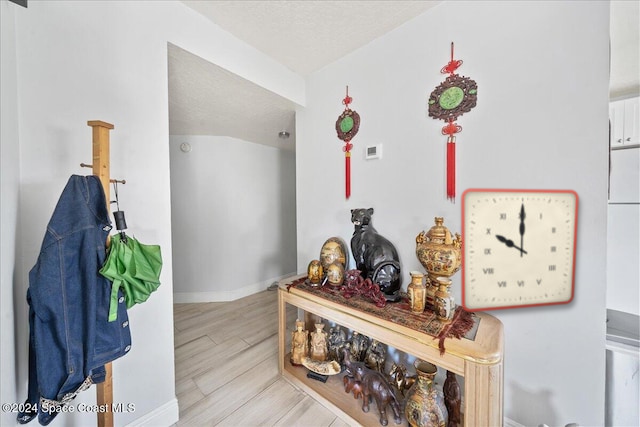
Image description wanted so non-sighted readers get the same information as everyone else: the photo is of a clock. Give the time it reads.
10:00
